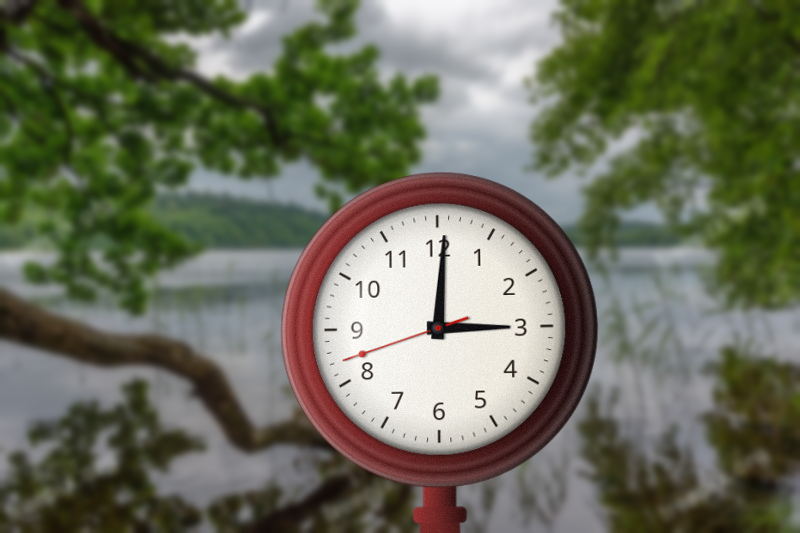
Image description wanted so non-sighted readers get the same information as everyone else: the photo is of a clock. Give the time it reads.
3:00:42
